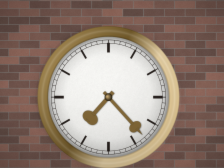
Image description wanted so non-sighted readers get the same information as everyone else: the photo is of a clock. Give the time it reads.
7:23
